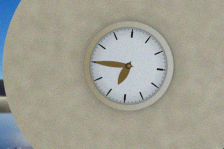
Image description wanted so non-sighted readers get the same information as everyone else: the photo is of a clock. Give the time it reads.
6:45
